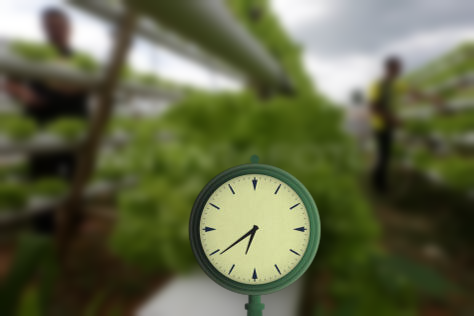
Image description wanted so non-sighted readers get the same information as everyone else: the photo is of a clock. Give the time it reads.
6:39
